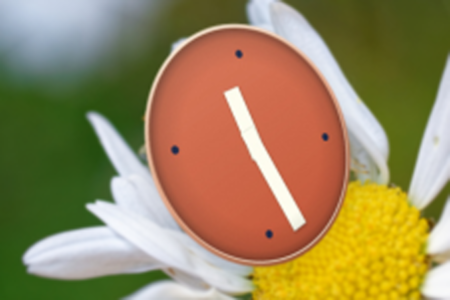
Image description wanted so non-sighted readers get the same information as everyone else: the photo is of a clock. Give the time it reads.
11:26
